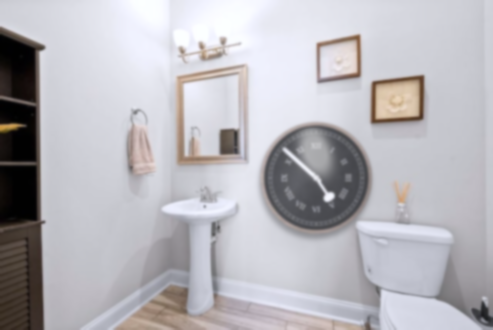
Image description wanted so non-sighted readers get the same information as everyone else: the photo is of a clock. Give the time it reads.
4:52
